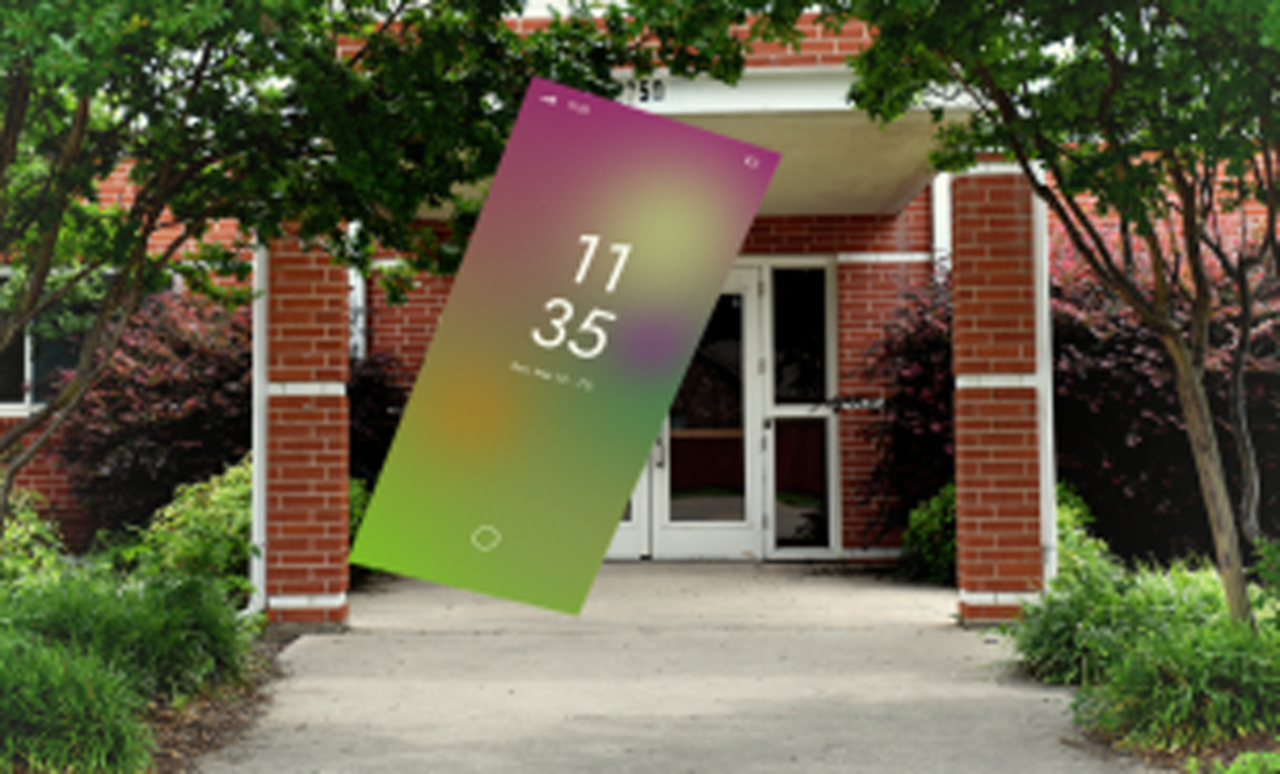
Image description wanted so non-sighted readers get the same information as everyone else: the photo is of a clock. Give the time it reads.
11:35
